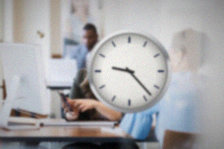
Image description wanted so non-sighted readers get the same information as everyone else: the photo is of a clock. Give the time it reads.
9:23
